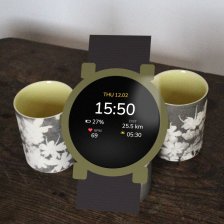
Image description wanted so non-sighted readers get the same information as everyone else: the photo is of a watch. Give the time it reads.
15:50
